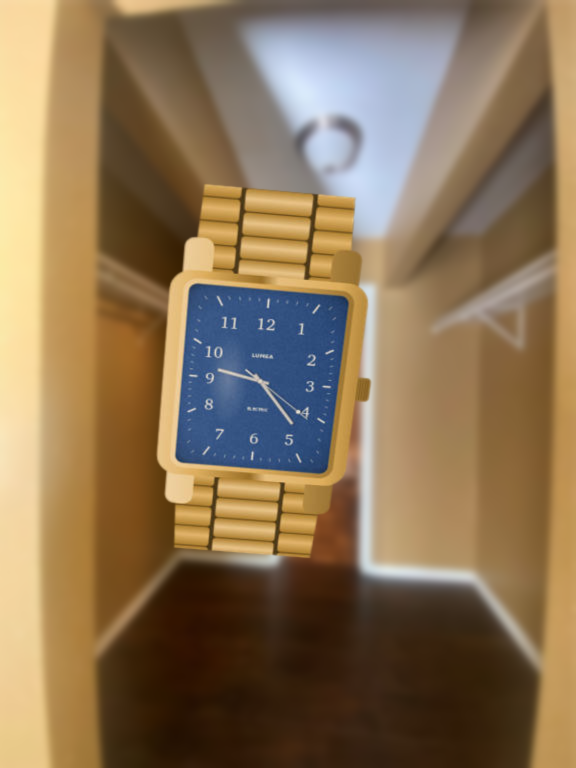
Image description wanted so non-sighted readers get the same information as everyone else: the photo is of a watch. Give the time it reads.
9:23:21
